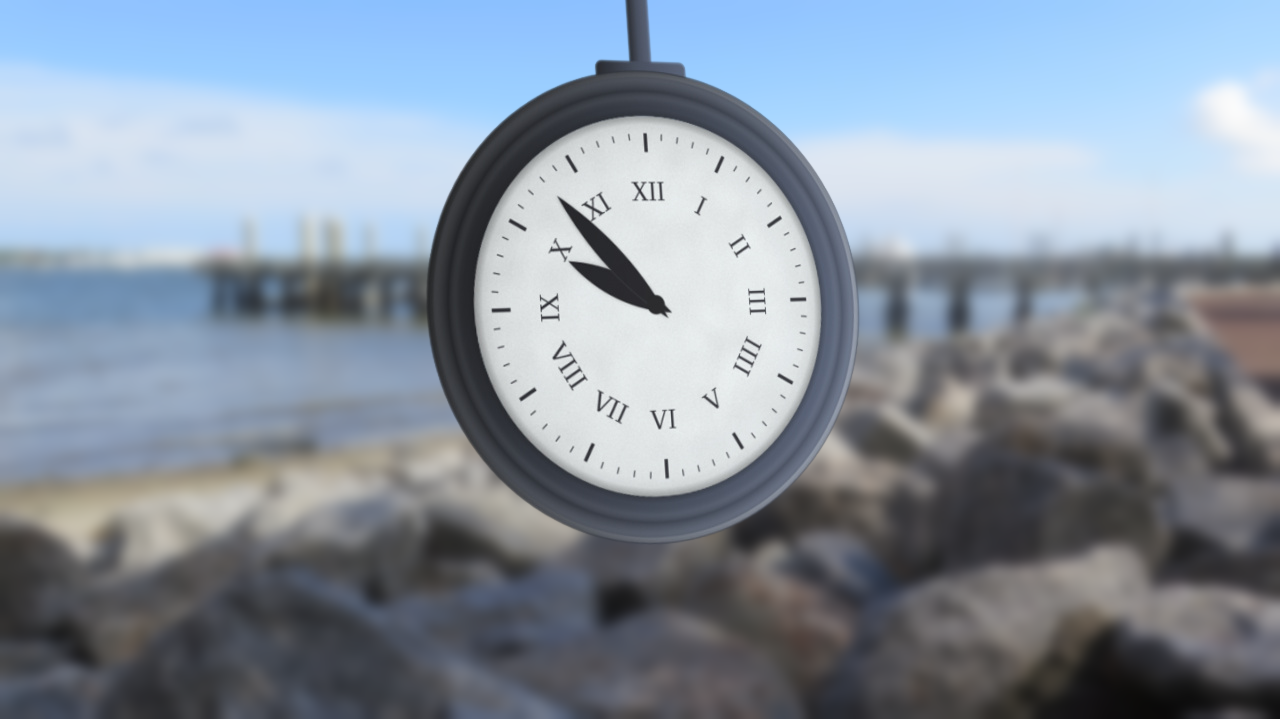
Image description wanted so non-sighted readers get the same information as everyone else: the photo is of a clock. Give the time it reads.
9:53
